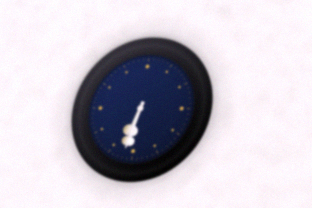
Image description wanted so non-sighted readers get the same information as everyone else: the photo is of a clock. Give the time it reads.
6:32
